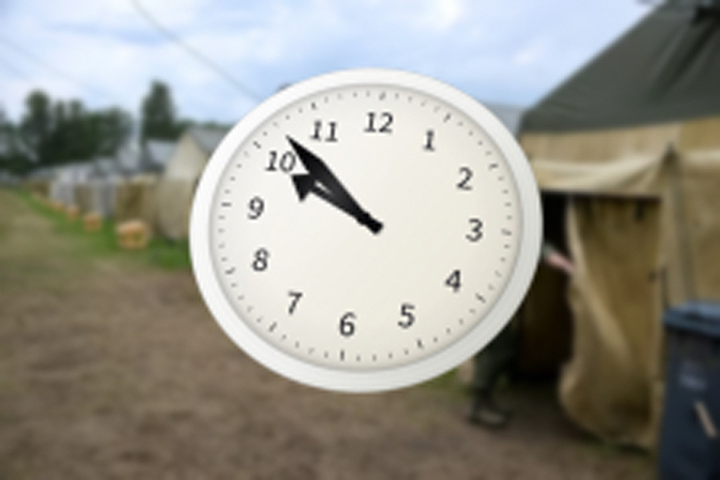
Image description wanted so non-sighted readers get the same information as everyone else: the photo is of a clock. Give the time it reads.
9:52
